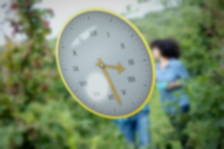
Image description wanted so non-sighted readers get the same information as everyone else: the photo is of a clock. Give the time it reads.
3:28
